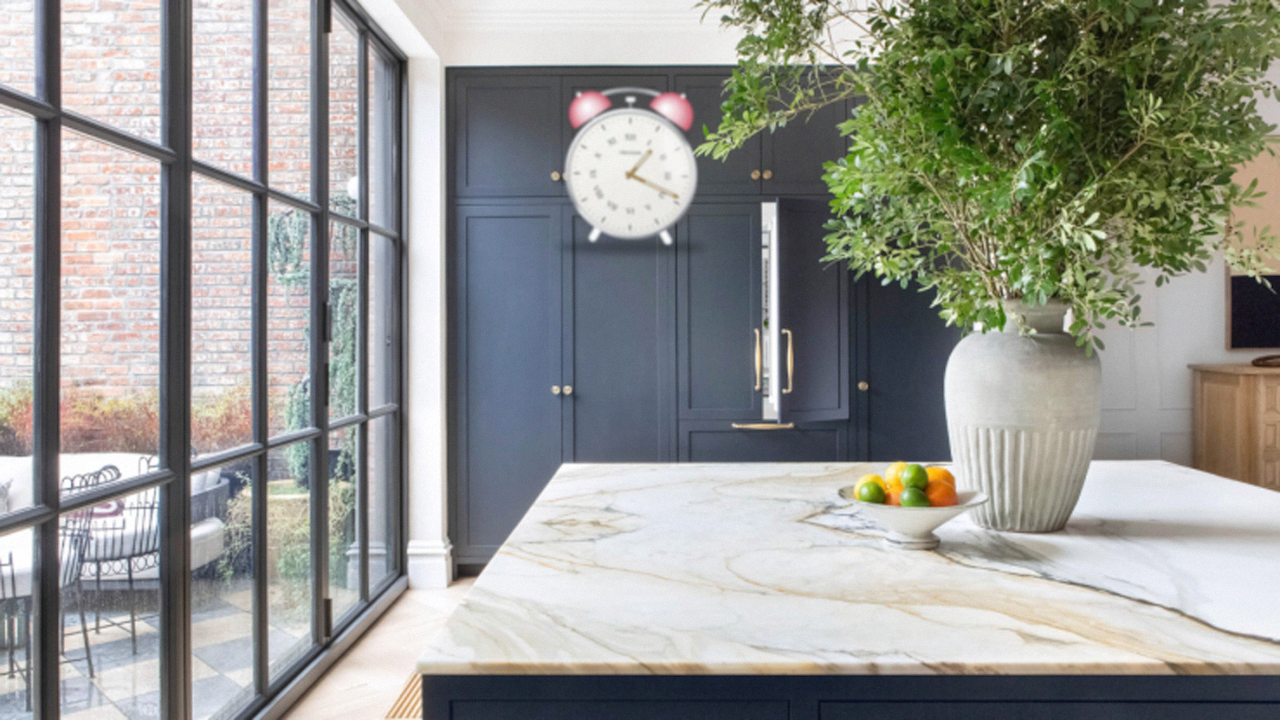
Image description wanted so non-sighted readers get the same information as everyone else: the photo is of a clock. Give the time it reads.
1:19
